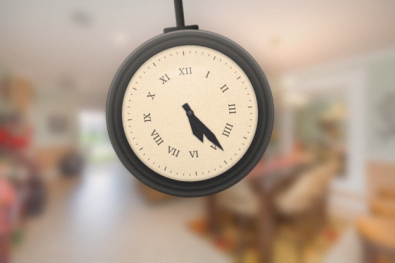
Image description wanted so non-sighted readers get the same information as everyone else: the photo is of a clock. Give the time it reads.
5:24
